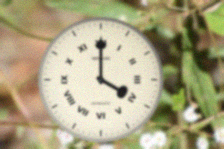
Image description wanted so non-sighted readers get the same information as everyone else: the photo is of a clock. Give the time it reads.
4:00
